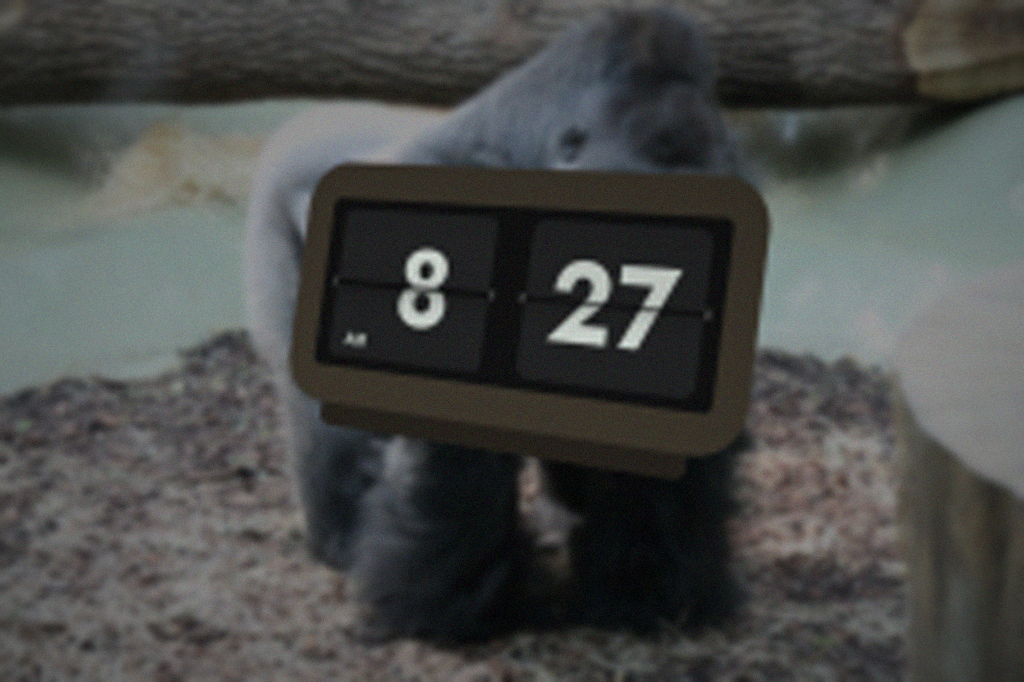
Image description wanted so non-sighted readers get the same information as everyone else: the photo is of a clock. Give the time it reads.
8:27
